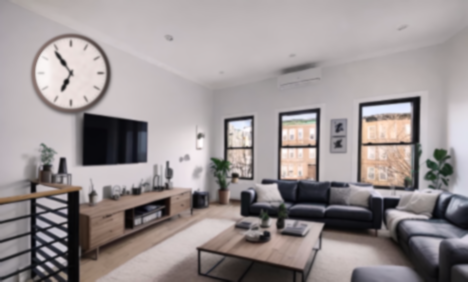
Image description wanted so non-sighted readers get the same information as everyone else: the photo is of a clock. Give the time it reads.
6:54
